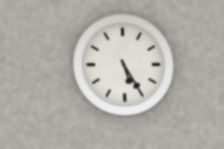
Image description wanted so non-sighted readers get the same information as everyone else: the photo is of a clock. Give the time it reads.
5:25
